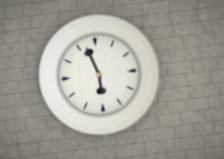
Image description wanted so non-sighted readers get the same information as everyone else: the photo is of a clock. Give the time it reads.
5:57
